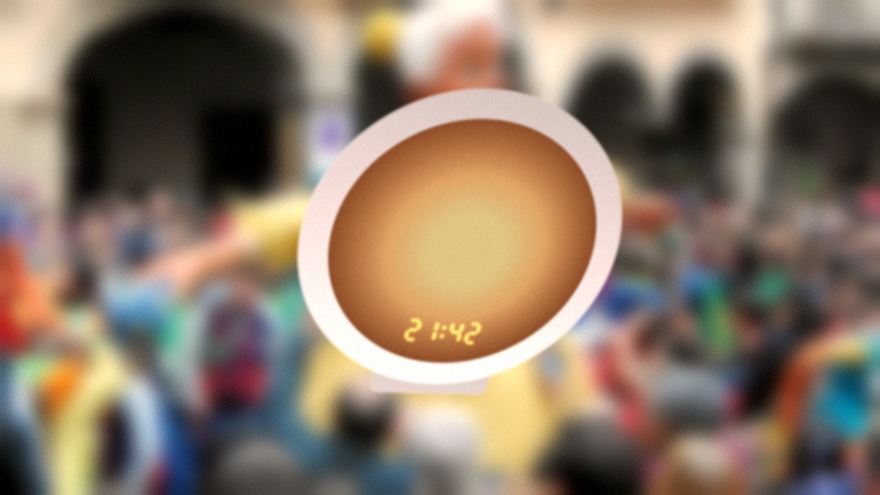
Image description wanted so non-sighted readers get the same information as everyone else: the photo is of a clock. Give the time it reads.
21:42
